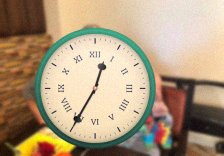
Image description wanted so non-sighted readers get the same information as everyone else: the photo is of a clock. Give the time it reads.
12:35
